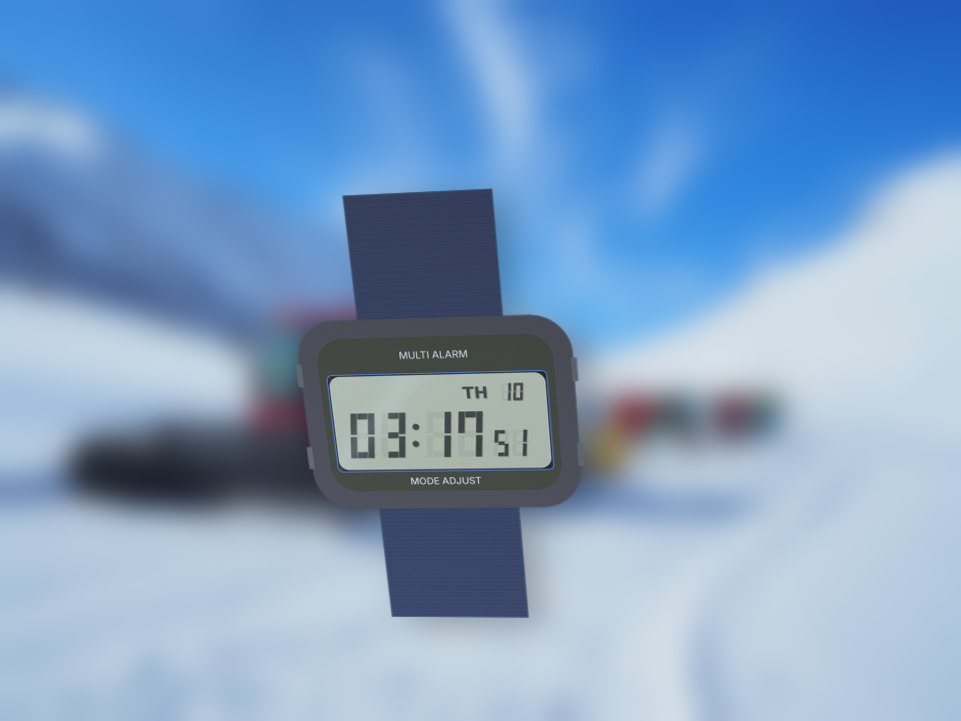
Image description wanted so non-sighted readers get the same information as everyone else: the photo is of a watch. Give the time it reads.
3:17:51
